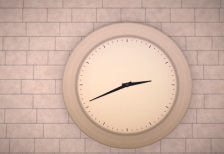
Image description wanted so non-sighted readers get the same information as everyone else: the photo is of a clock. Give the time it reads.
2:41
